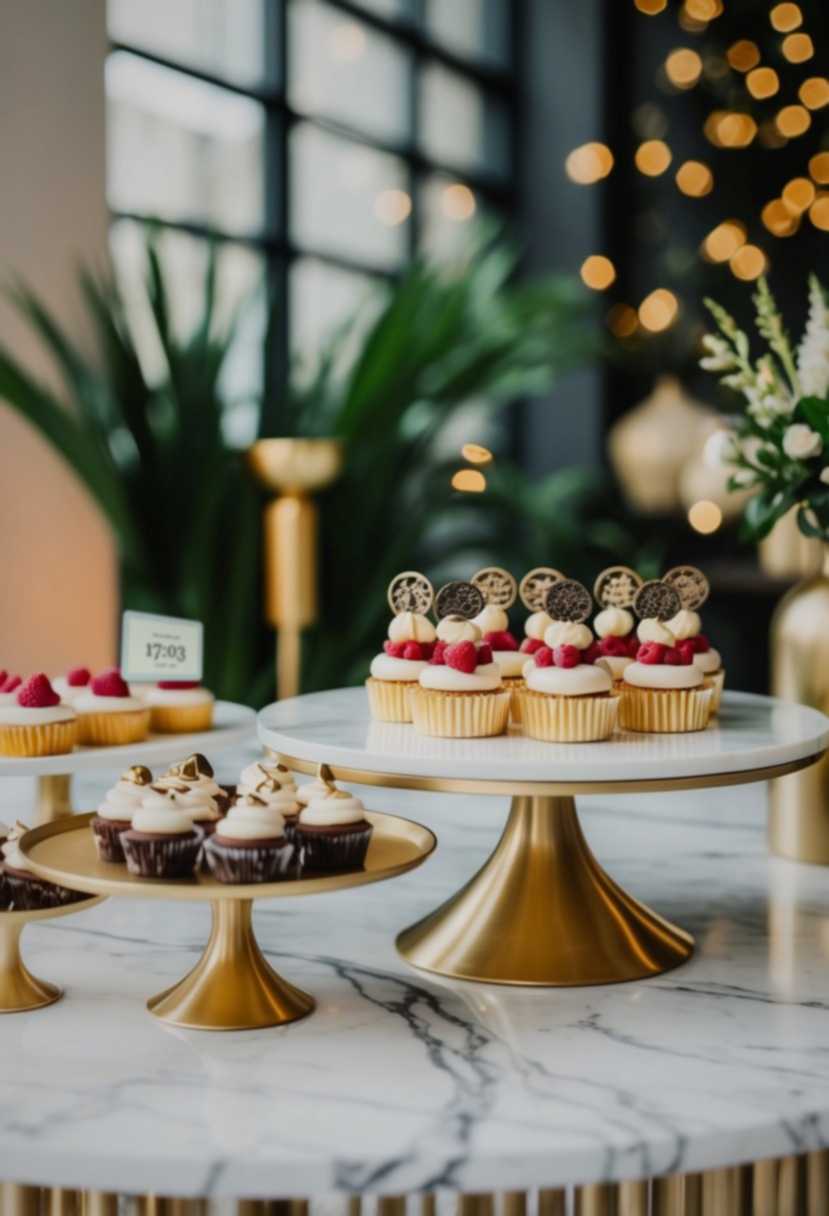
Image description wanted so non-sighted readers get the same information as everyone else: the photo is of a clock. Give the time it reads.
17:03
